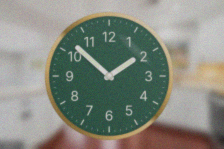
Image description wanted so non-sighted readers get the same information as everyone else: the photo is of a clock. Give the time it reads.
1:52
